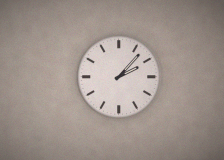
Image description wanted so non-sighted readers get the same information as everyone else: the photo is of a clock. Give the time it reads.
2:07
